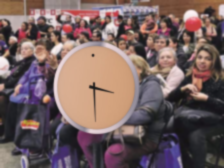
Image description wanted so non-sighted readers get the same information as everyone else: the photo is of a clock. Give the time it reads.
3:30
